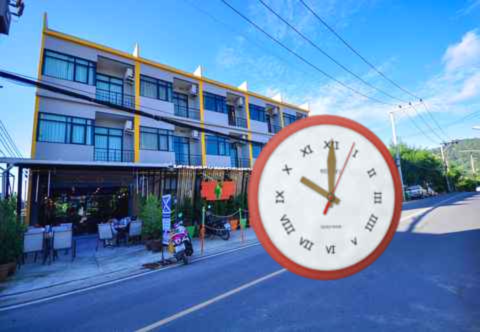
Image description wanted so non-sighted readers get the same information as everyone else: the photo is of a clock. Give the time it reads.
10:00:04
